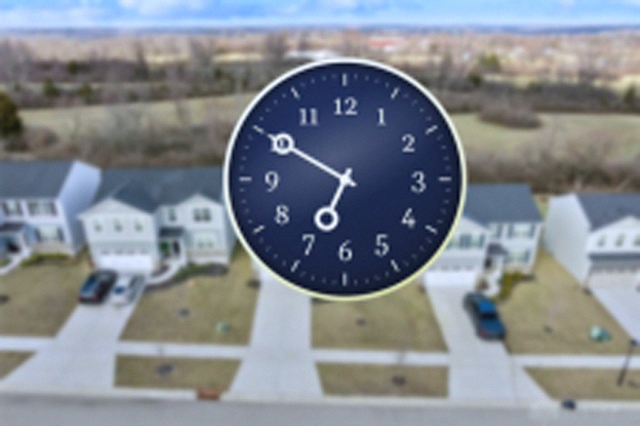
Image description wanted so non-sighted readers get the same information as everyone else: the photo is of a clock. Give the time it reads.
6:50
